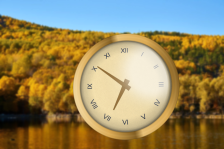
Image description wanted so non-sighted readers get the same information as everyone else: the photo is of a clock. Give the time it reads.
6:51
